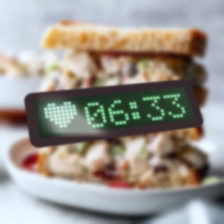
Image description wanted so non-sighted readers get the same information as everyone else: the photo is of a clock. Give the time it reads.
6:33
